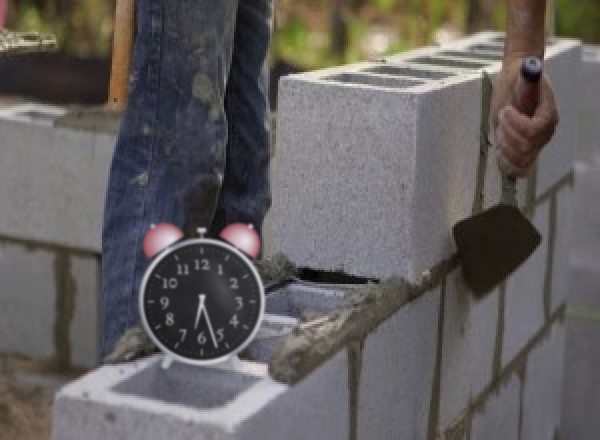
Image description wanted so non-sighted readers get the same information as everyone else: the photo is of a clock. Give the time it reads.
6:27
